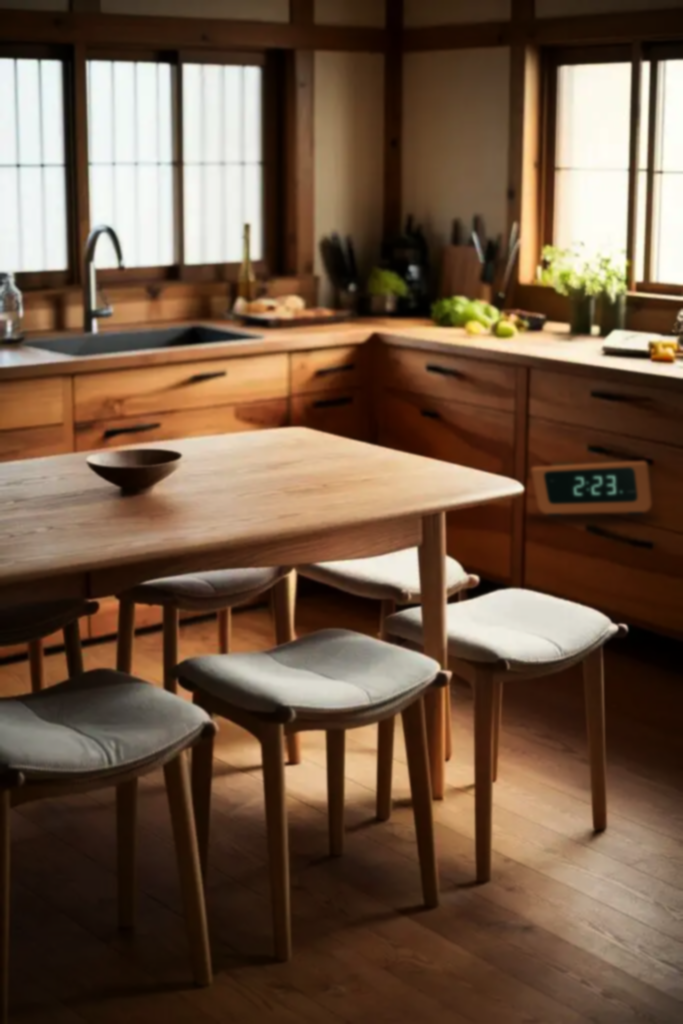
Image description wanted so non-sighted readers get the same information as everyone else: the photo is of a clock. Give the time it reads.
2:23
